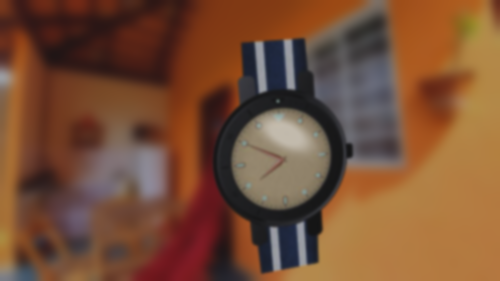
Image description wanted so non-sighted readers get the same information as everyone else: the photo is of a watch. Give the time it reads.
7:50
